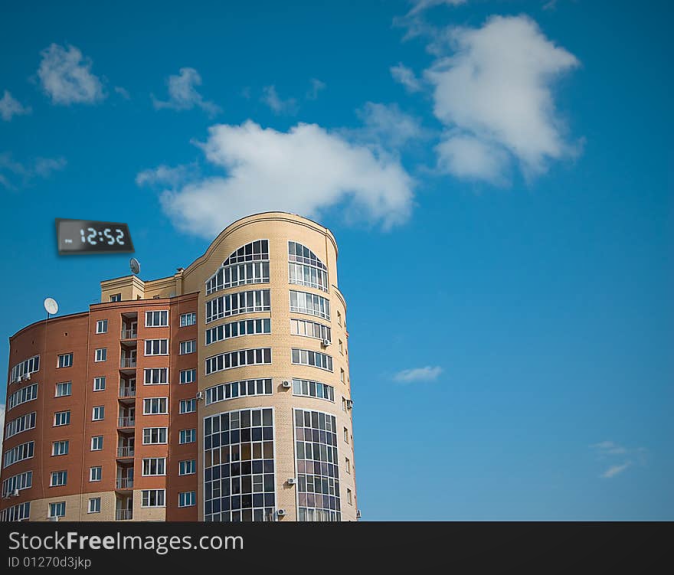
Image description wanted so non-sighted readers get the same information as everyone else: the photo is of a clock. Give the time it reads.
12:52
